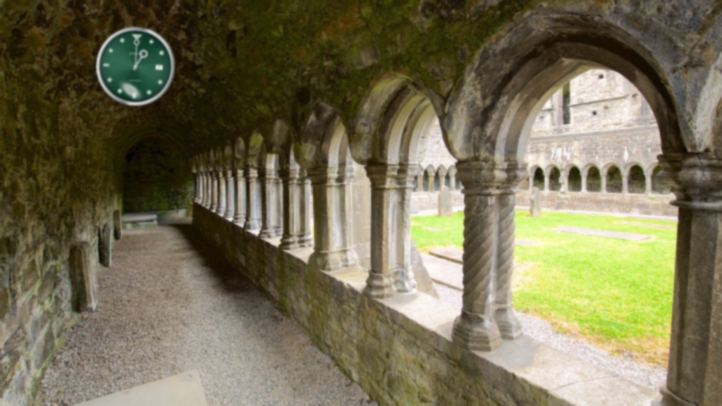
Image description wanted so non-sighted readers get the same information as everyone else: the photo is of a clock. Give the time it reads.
1:00
